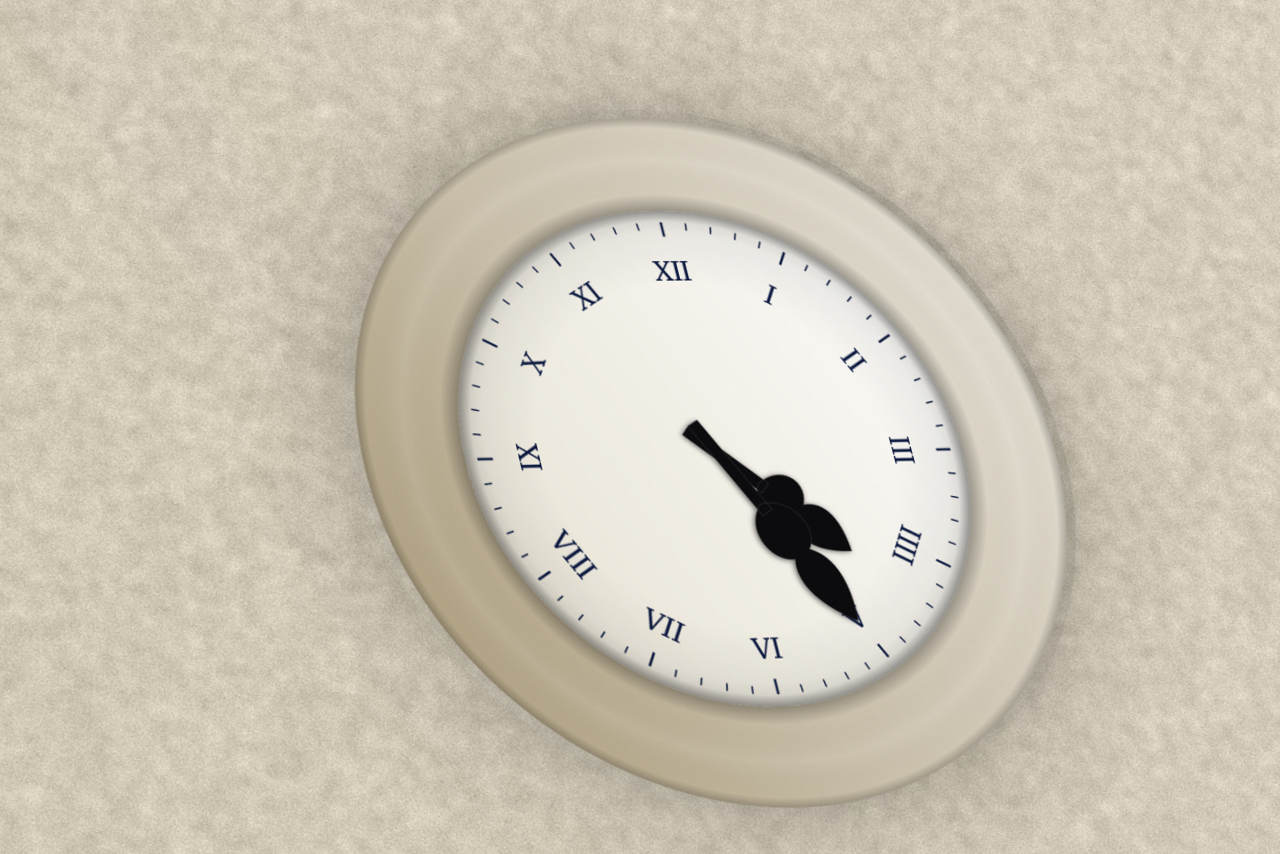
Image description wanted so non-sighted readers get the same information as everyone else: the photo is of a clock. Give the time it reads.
4:25
